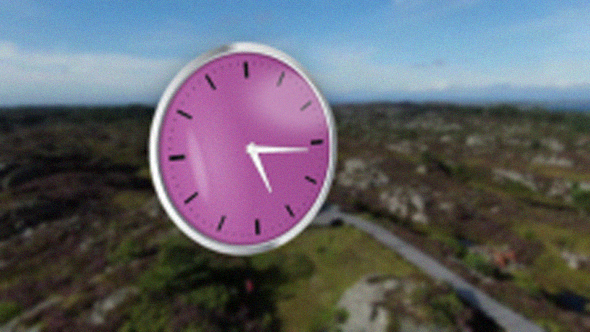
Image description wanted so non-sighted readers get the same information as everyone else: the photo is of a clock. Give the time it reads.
5:16
